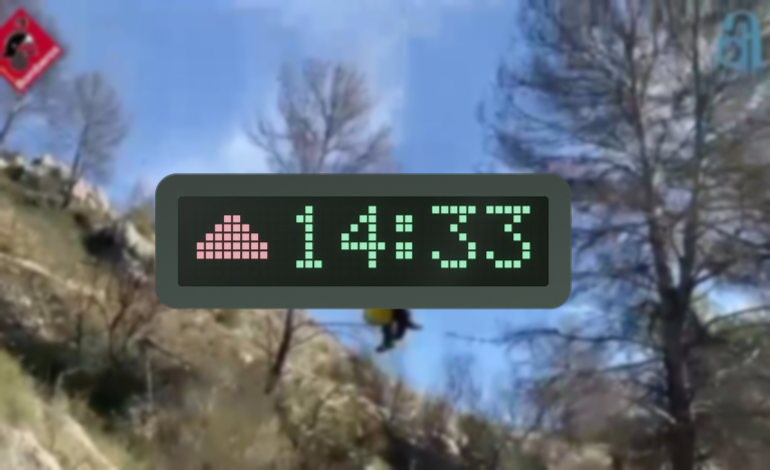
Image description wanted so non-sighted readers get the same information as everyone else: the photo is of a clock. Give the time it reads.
14:33
